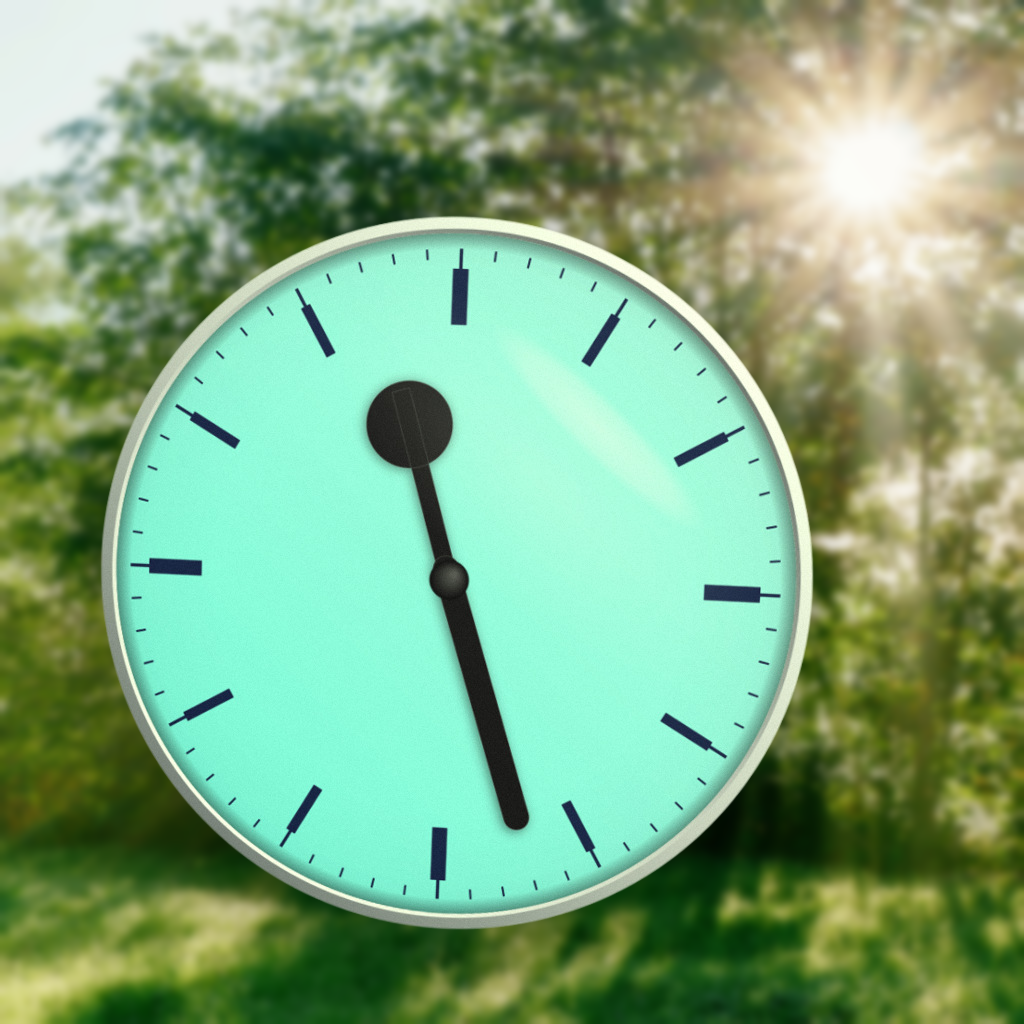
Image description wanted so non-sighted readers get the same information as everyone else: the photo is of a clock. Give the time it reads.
11:27
